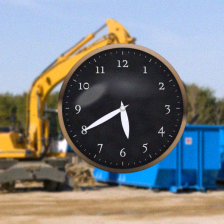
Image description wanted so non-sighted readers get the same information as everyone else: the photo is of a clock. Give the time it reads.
5:40
